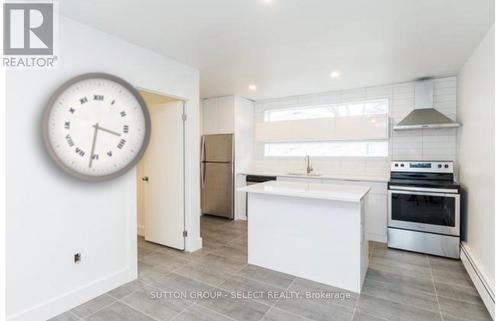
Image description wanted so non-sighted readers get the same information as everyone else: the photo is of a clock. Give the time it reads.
3:31
